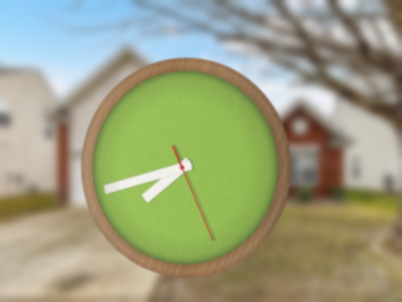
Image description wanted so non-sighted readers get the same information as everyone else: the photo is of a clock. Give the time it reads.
7:42:26
